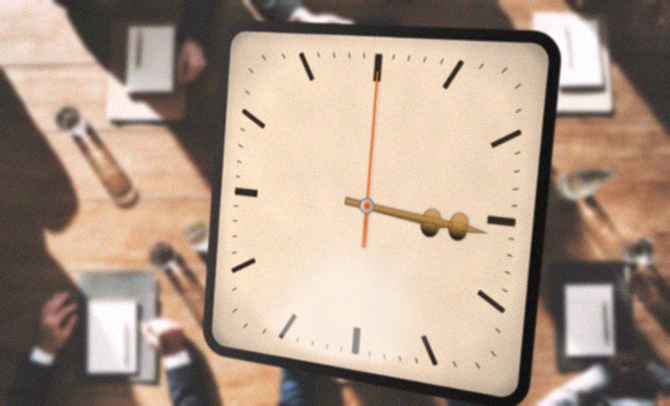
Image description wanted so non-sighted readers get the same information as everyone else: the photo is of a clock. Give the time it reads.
3:16:00
